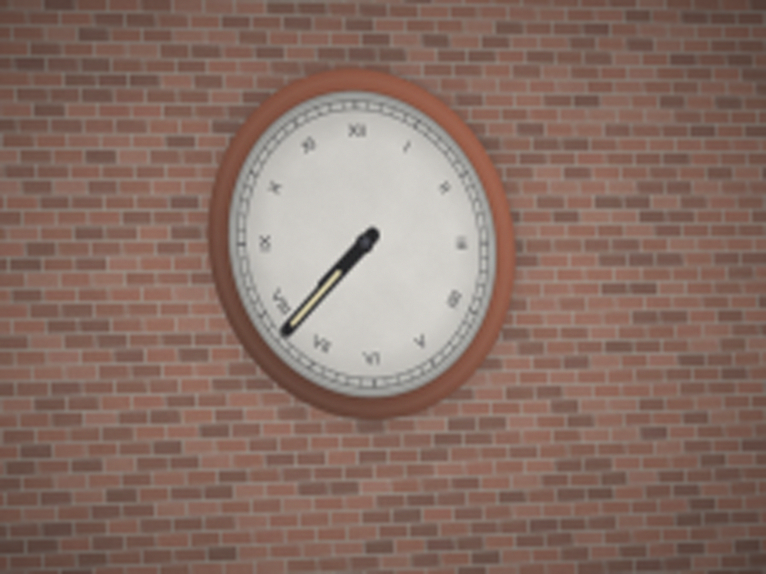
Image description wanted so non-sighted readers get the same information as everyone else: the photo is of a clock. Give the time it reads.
7:38
